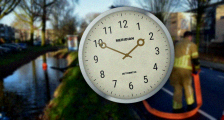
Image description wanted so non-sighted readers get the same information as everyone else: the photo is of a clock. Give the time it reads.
1:50
